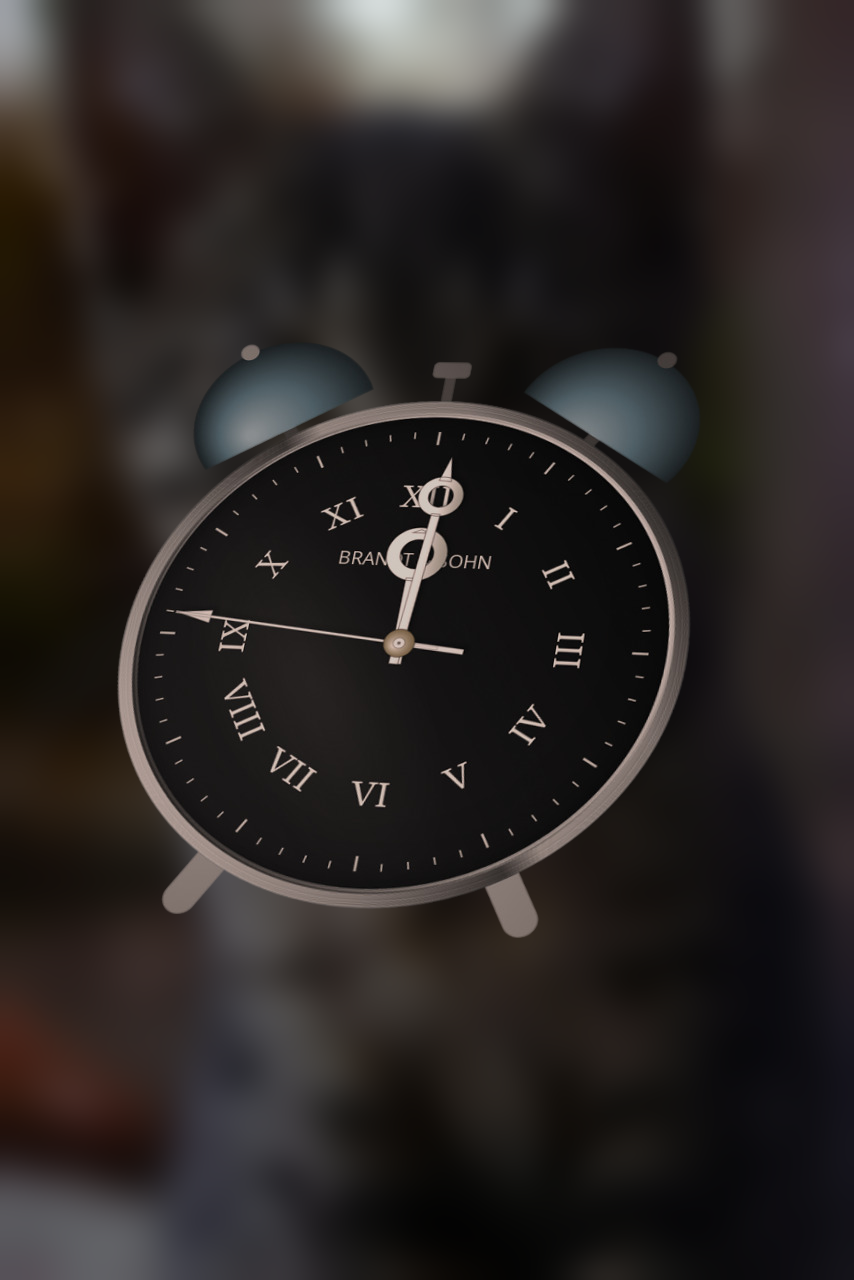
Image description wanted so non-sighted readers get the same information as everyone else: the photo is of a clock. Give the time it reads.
12:00:46
